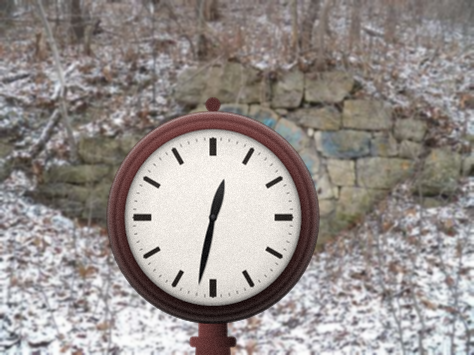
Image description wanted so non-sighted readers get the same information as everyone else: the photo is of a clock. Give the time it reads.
12:32
